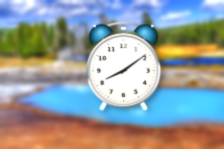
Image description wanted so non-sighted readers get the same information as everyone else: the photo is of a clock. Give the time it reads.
8:09
